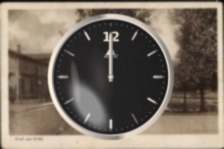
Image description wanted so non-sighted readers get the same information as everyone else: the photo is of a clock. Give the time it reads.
12:00
